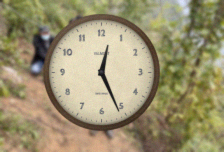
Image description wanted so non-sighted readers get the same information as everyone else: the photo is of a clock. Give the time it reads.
12:26
